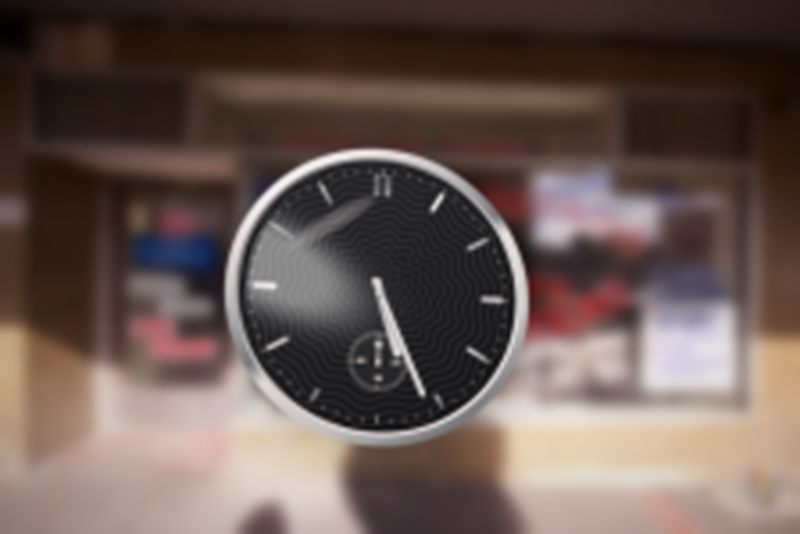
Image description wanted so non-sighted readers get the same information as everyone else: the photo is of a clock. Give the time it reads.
5:26
